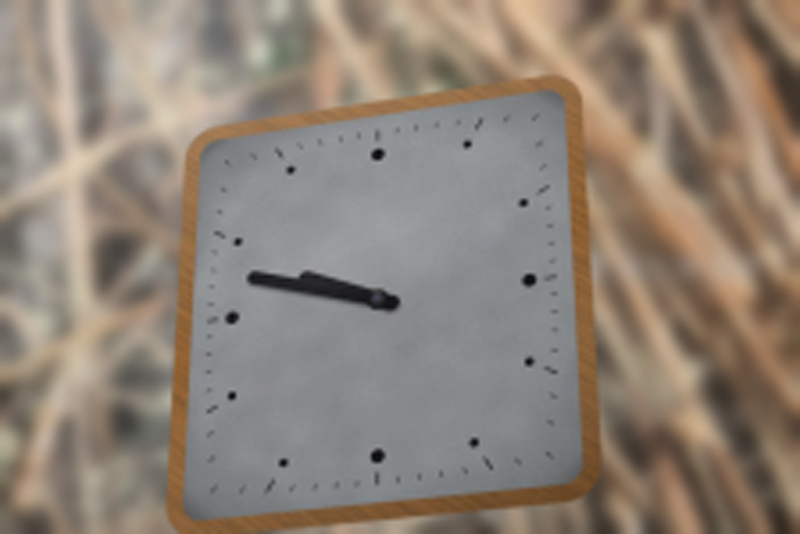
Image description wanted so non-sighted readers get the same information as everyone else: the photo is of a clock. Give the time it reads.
9:48
